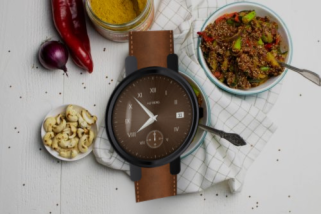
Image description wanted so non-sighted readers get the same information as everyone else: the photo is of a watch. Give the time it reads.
7:53
